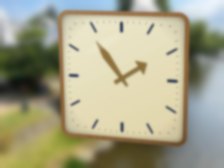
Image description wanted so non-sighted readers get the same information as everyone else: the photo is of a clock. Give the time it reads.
1:54
